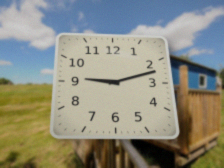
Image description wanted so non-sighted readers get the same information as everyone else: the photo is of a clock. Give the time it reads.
9:12
